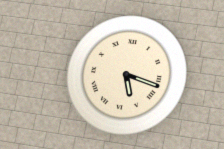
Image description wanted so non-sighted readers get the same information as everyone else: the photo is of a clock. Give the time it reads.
5:17
